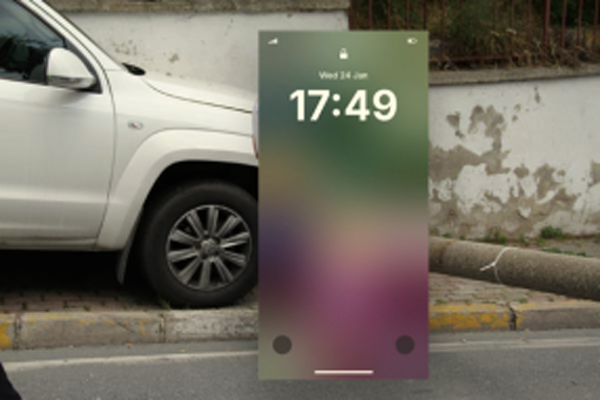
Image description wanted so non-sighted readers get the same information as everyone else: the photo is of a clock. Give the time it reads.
17:49
